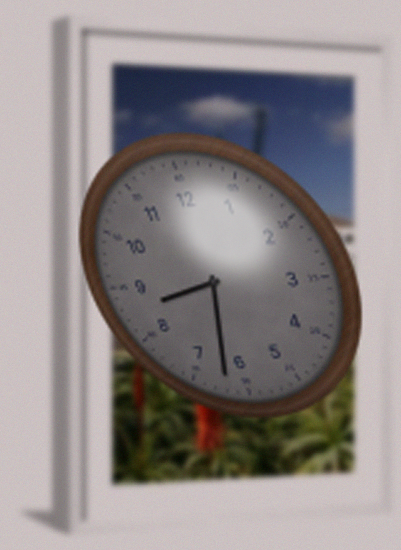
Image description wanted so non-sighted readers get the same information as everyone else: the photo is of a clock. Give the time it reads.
8:32
